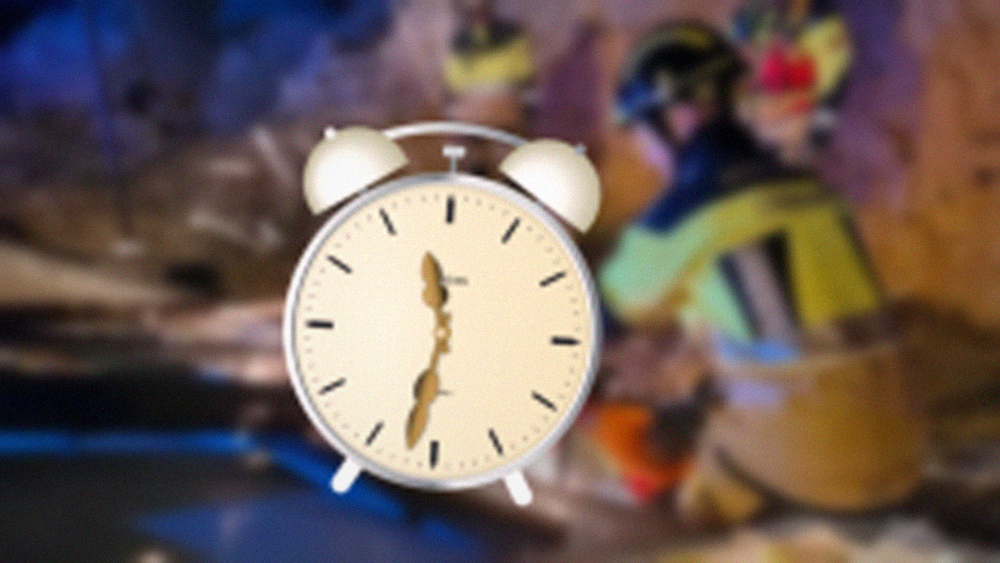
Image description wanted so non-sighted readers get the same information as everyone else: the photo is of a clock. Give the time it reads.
11:32
